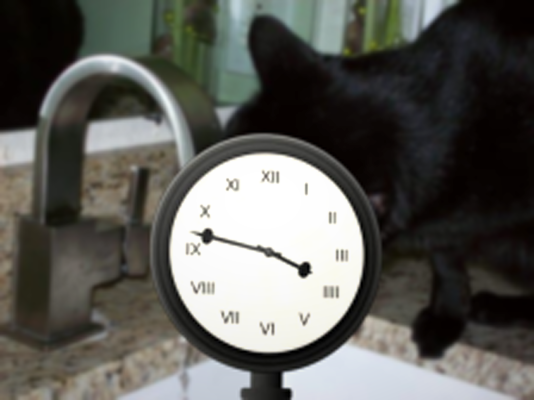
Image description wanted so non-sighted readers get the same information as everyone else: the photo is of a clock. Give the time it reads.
3:47
